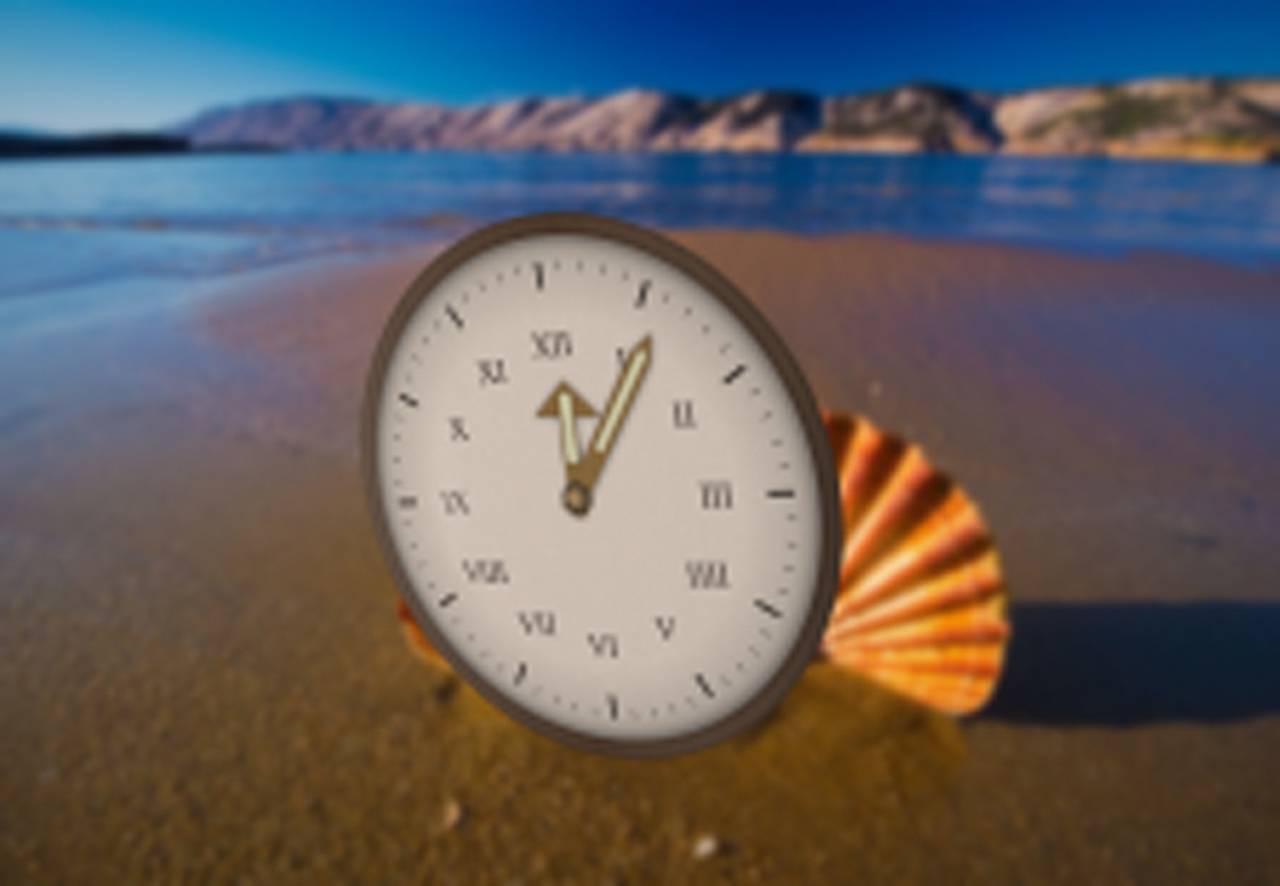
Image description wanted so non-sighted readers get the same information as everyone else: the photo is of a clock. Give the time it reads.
12:06
